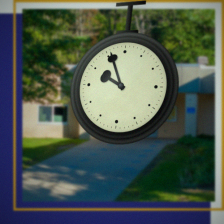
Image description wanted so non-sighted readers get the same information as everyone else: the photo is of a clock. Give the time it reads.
9:56
